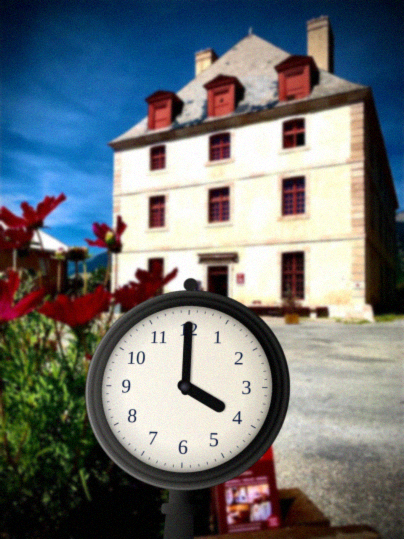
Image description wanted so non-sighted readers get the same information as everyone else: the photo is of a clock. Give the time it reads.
4:00
